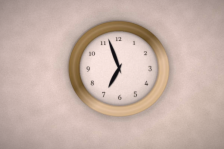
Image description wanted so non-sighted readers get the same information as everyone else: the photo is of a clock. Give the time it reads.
6:57
